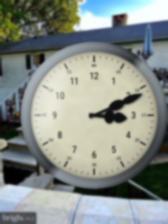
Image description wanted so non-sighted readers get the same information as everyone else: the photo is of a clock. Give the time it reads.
3:11
